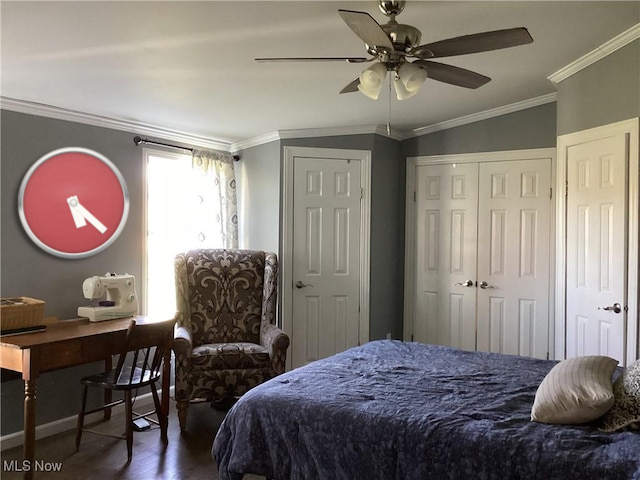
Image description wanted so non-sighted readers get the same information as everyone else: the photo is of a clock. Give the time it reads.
5:22
